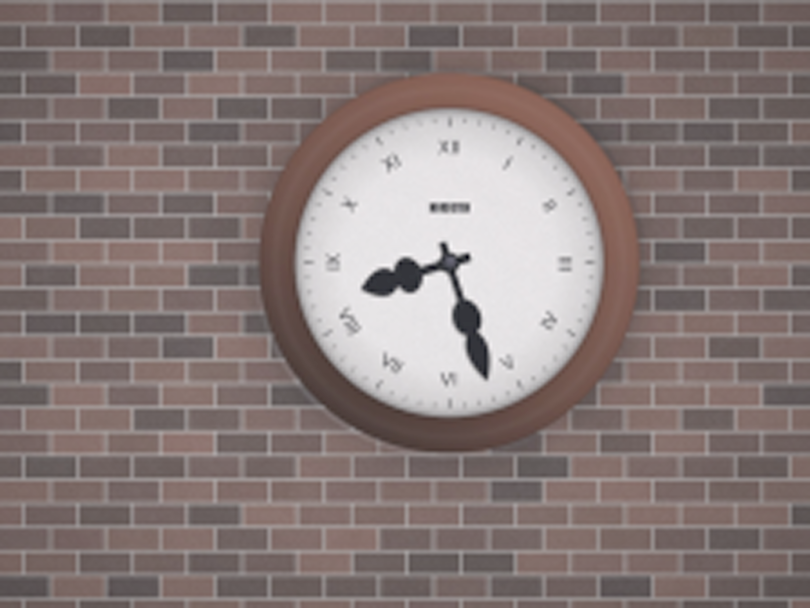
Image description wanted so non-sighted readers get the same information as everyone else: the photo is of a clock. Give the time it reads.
8:27
